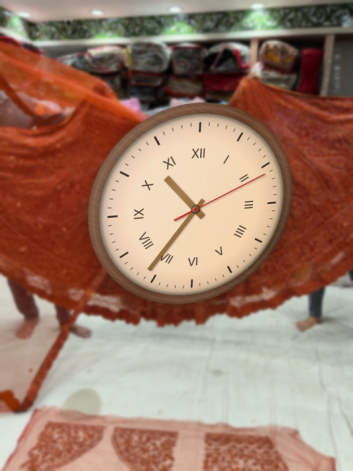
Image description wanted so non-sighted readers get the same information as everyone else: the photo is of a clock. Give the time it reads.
10:36:11
